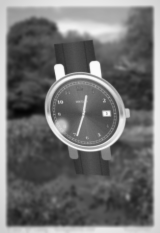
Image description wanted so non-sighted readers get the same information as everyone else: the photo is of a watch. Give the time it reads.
12:34
